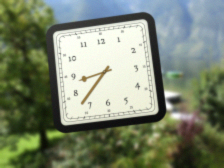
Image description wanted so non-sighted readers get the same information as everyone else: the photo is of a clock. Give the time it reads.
8:37
